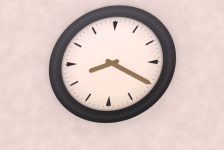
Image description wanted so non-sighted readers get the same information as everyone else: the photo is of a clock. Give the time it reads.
8:20
